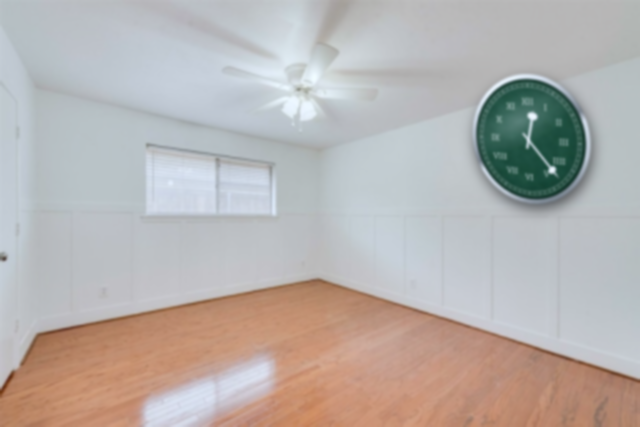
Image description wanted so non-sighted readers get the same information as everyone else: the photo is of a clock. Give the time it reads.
12:23
